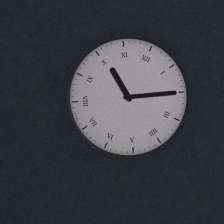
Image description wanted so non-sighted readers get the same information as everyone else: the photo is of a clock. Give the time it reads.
10:10
